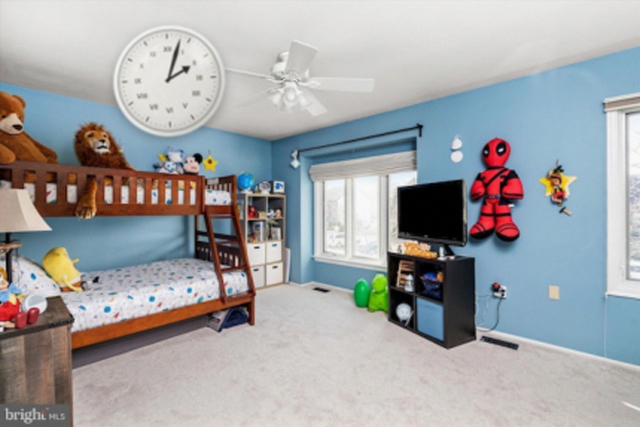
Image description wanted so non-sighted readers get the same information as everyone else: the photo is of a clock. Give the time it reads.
2:03
